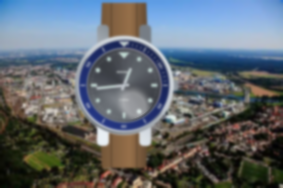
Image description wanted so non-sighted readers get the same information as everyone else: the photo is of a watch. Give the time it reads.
12:44
